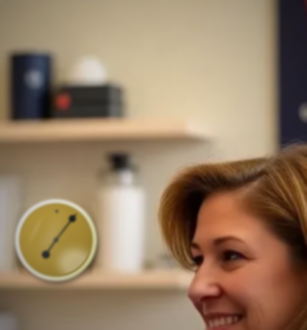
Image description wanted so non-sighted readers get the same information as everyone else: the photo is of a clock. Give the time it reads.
7:06
